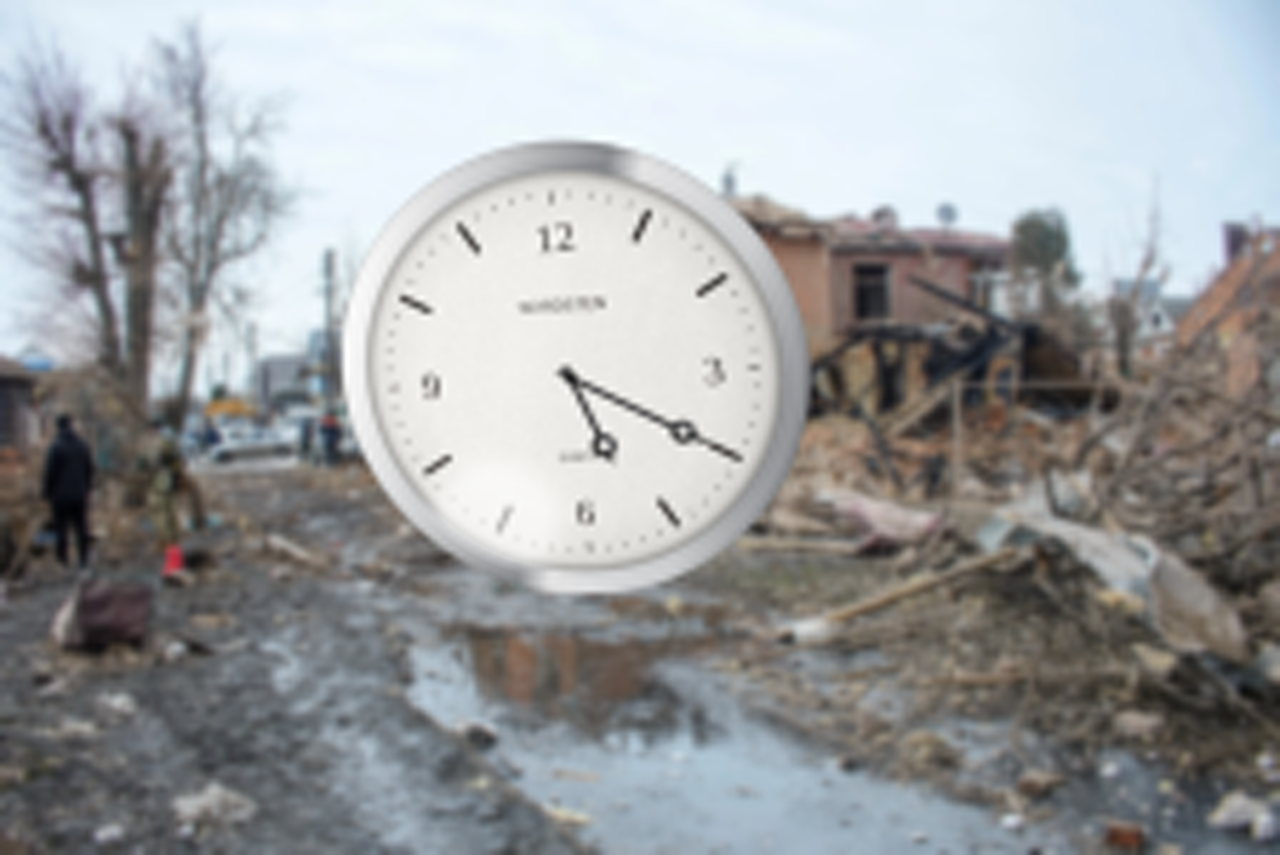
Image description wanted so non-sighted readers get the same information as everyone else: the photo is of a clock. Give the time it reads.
5:20
